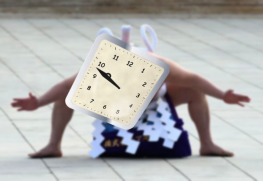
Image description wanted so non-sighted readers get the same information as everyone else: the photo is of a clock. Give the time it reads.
9:48
